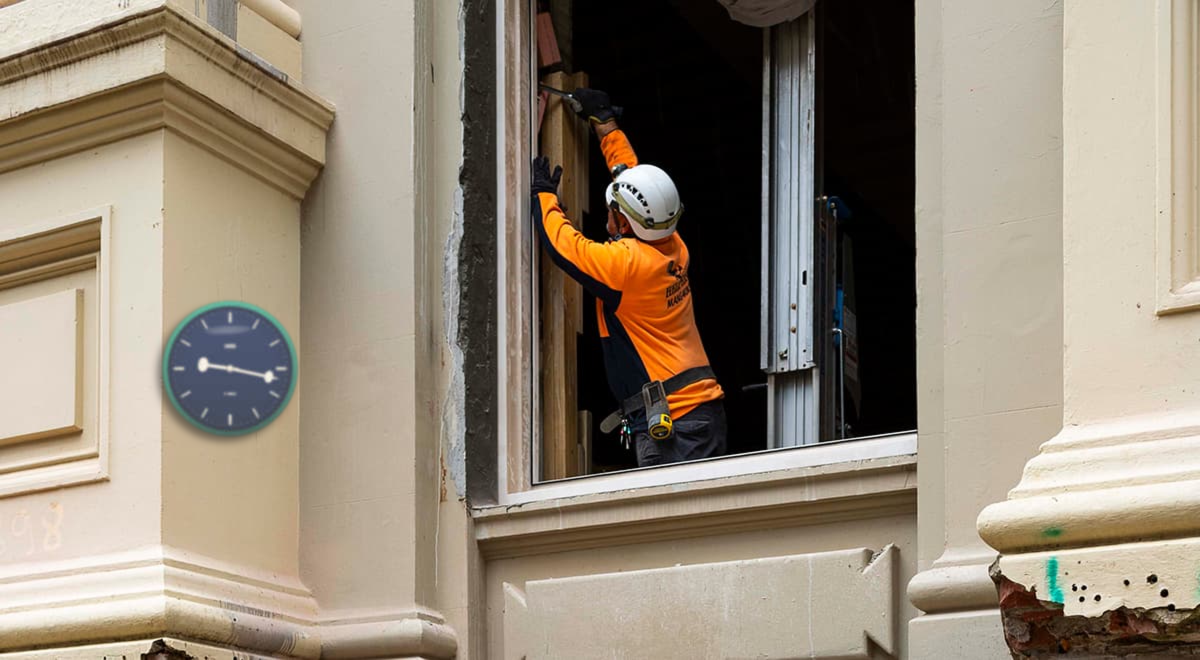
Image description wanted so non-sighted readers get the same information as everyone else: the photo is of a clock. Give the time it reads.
9:17
